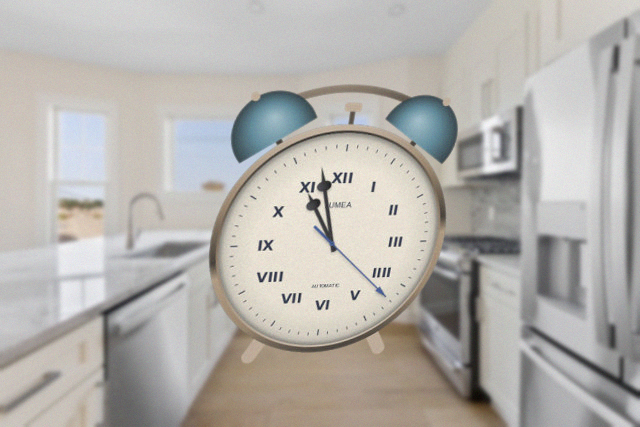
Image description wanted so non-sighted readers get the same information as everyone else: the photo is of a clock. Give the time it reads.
10:57:22
